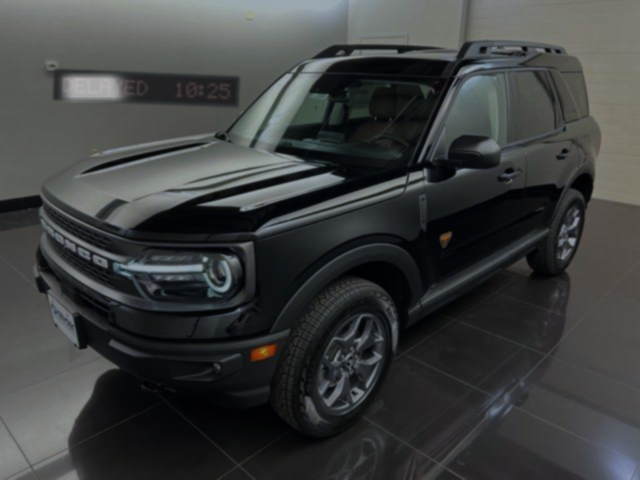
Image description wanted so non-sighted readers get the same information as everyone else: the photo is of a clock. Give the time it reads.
10:25
